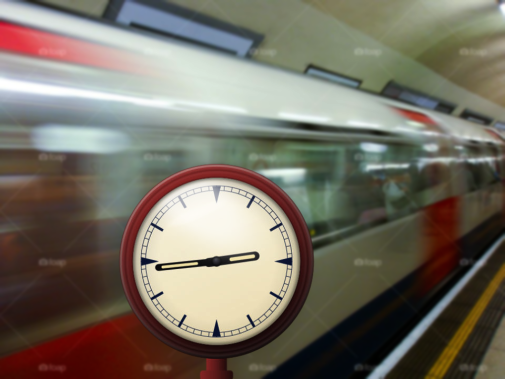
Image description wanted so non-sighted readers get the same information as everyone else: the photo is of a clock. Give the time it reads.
2:44
